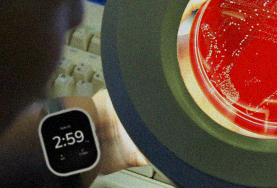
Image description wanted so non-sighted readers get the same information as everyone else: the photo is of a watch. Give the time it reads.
2:59
